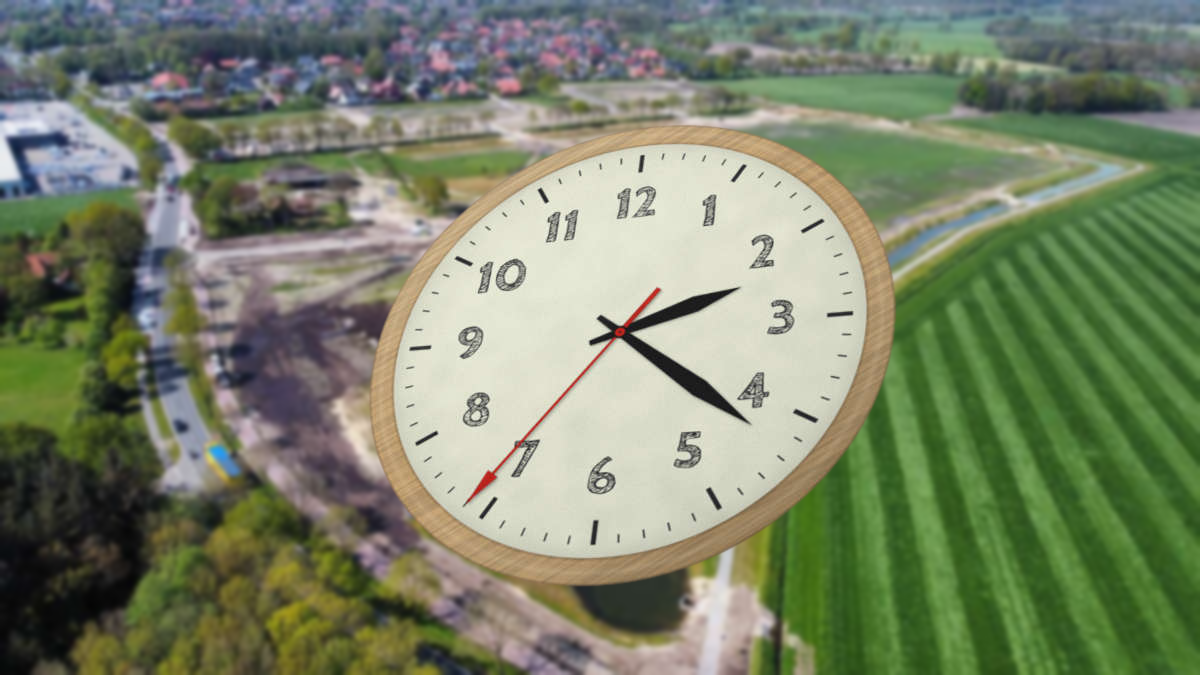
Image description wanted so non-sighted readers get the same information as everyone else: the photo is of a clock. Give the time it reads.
2:21:36
